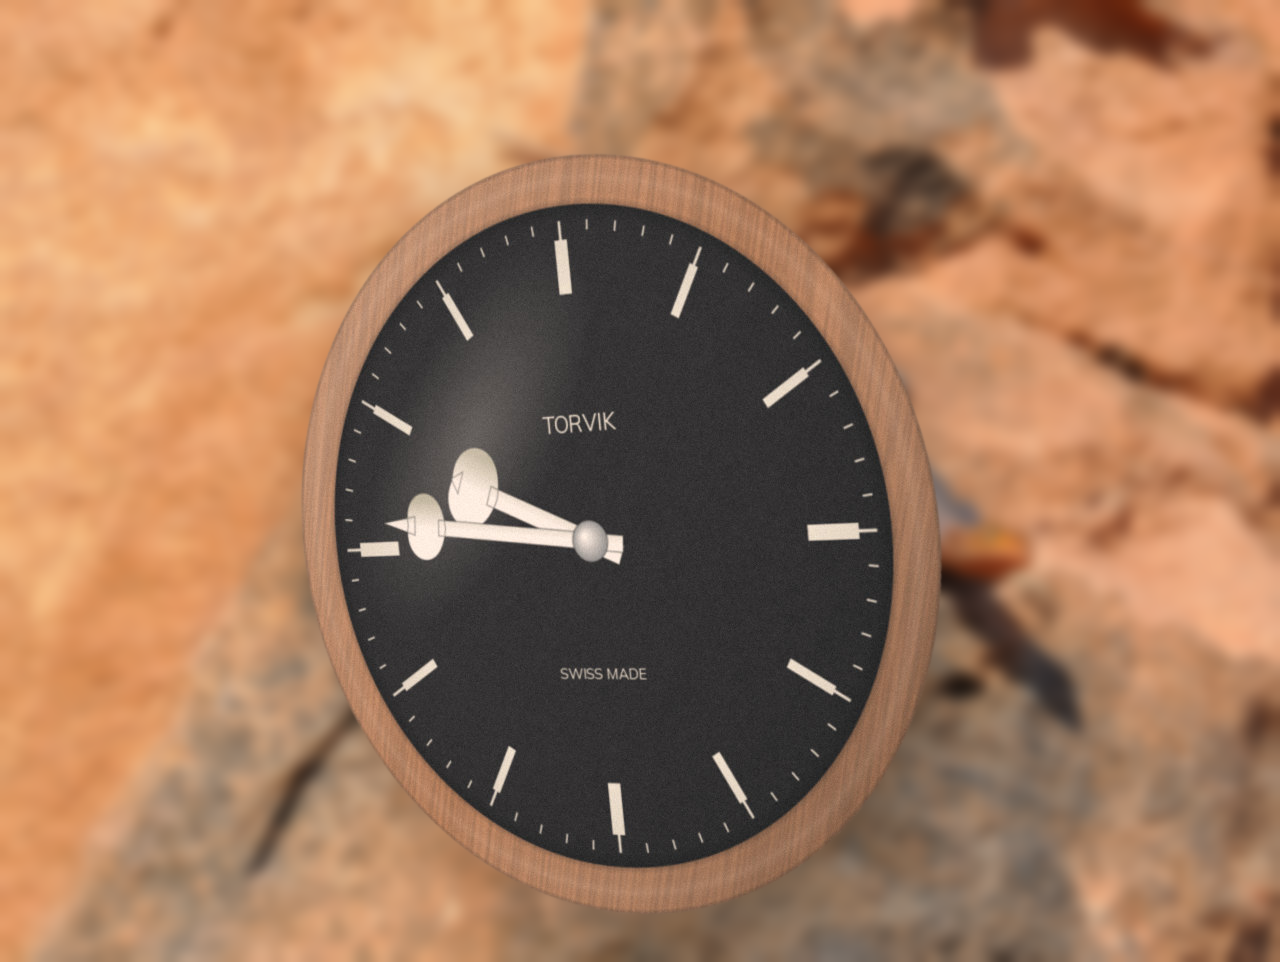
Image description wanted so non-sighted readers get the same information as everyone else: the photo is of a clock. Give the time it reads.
9:46
